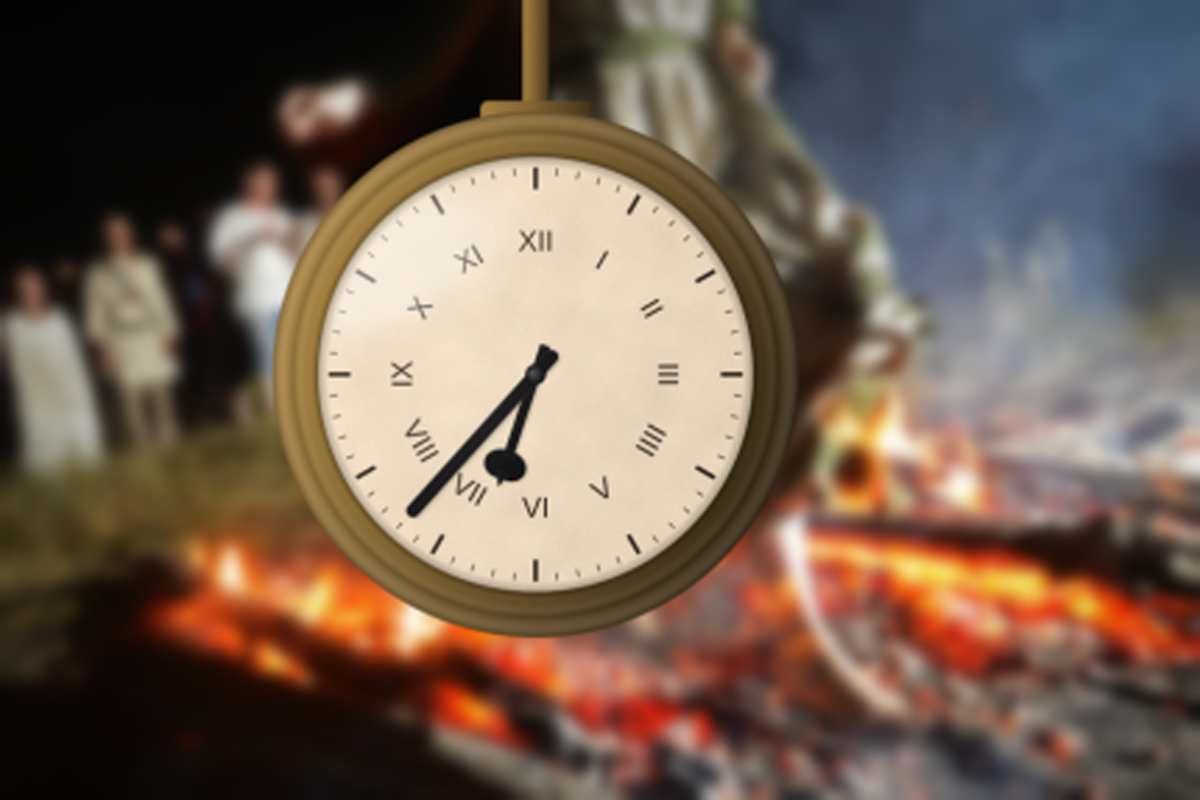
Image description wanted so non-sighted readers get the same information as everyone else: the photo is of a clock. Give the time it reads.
6:37
